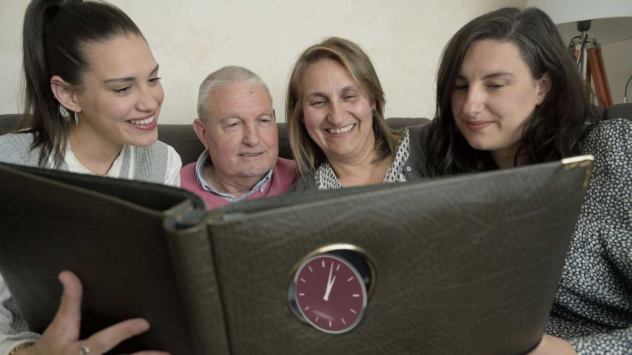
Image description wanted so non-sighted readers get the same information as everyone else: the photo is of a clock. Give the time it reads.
1:03
